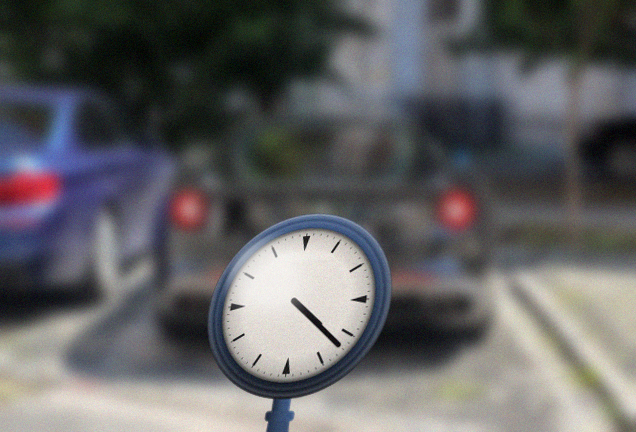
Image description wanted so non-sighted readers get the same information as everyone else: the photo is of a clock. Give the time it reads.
4:22
